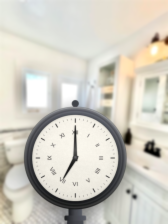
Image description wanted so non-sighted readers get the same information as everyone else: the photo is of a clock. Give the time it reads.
7:00
